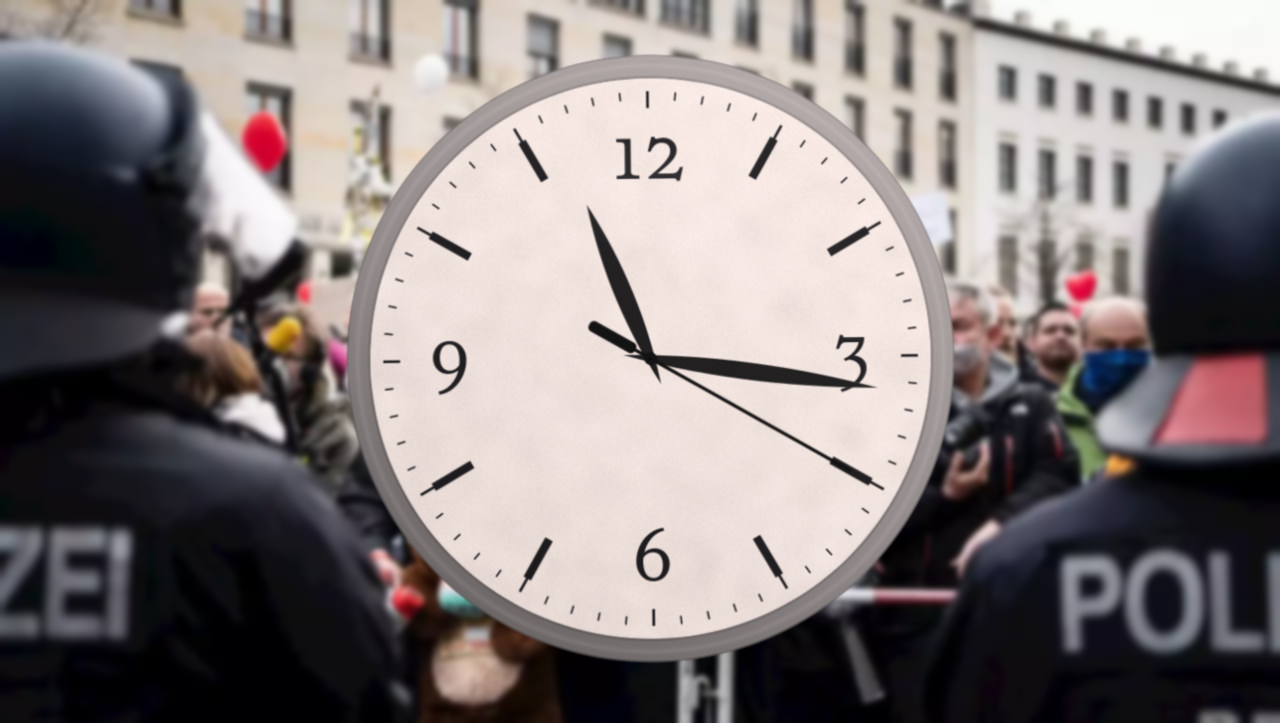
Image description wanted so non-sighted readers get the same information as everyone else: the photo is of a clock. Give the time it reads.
11:16:20
